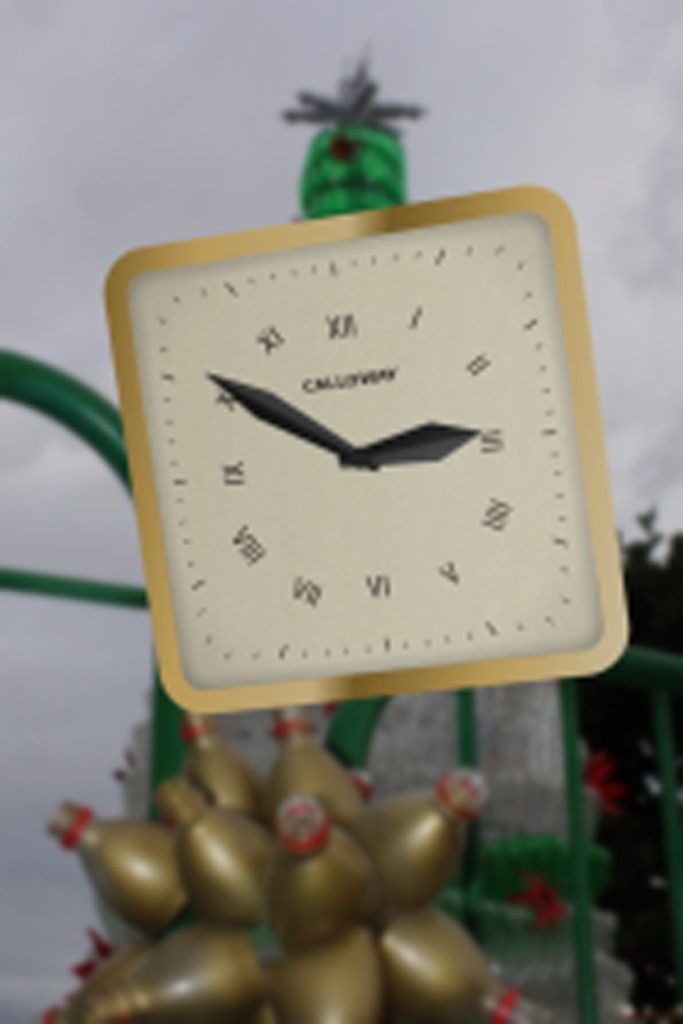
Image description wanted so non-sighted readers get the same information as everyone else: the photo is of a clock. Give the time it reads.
2:51
